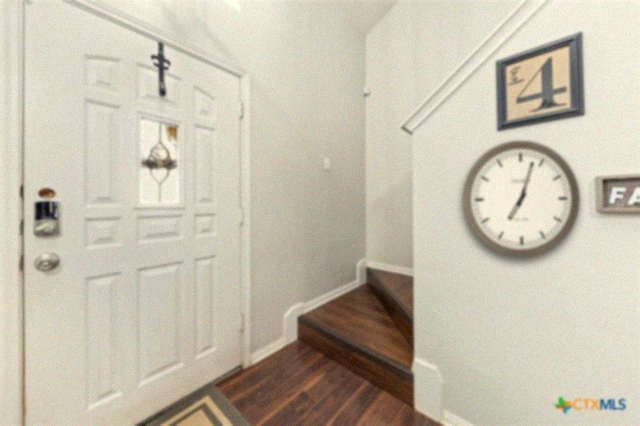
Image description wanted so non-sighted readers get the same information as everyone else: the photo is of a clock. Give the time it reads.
7:03
